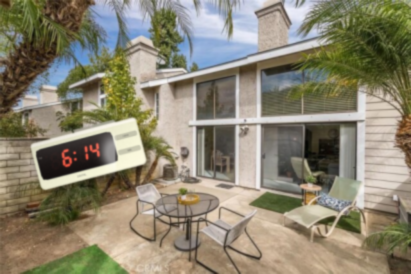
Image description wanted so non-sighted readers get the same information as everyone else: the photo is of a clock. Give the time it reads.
6:14
